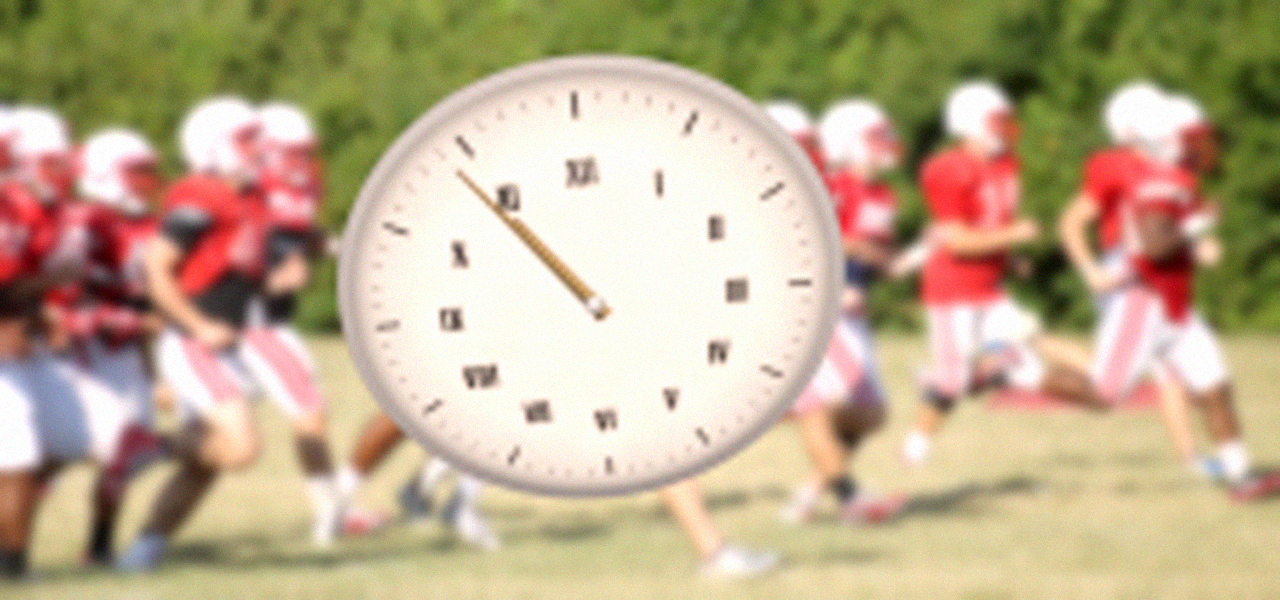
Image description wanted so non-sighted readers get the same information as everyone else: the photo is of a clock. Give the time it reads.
10:54
